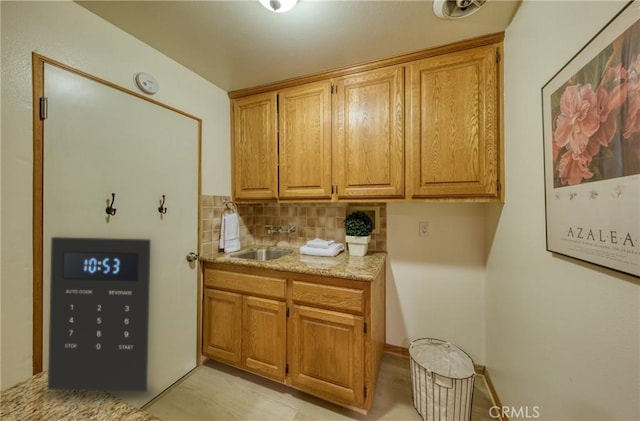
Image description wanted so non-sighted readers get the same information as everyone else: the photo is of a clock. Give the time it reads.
10:53
